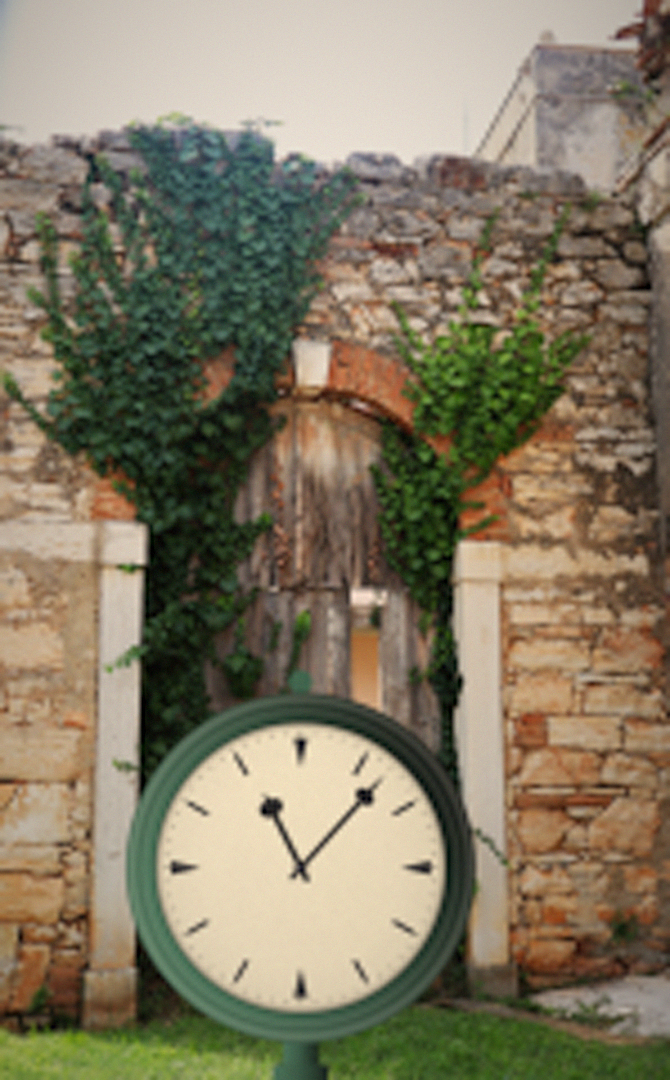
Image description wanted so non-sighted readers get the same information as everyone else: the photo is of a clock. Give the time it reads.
11:07
